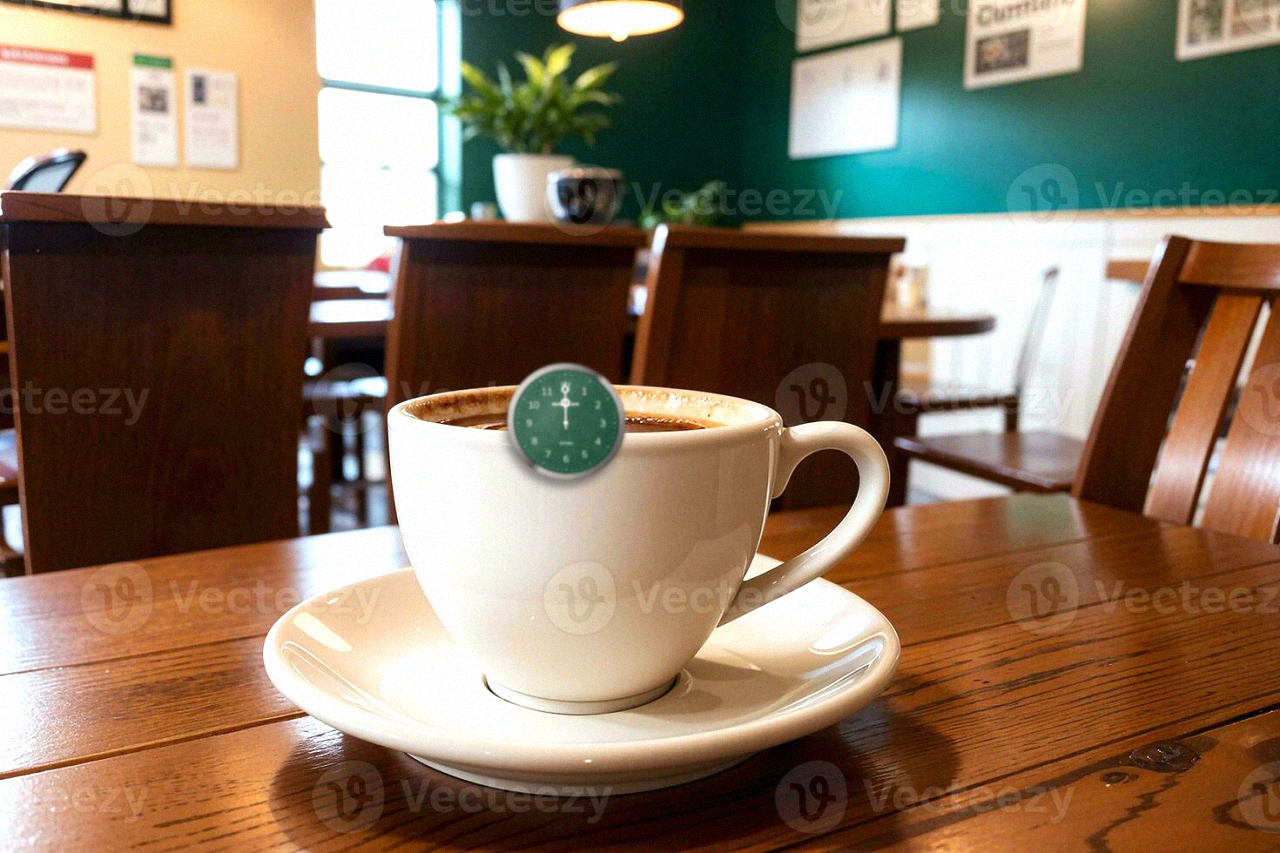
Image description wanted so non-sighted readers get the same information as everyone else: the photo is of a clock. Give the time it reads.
12:00
